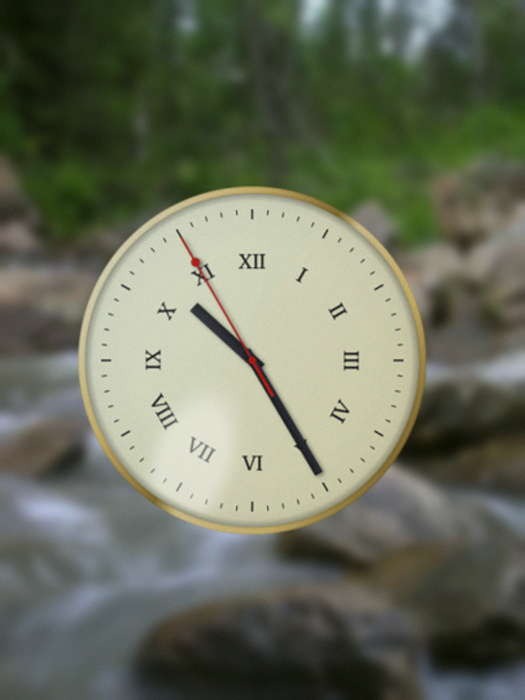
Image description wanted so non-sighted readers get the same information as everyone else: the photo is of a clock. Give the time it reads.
10:24:55
